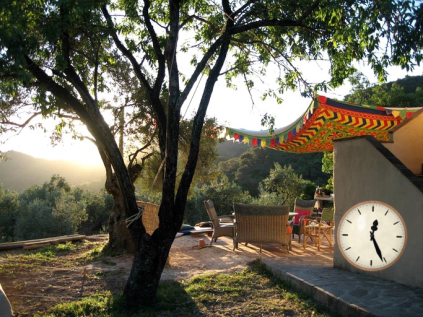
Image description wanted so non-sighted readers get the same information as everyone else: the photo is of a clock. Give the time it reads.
12:26
